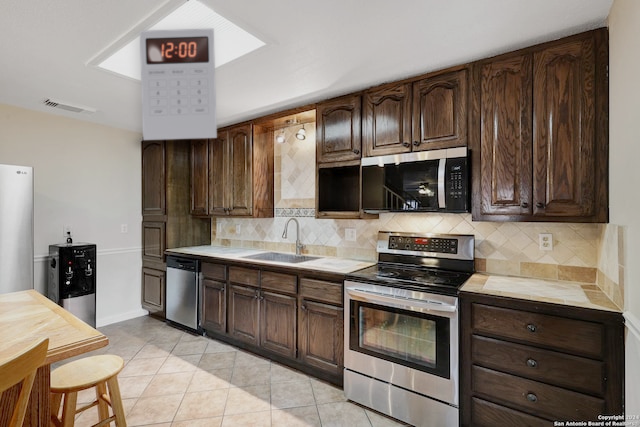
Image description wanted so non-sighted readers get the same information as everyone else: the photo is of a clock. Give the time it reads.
12:00
